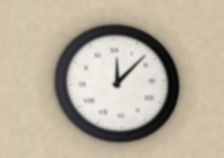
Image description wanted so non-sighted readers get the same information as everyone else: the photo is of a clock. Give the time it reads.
12:08
